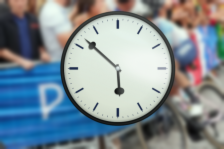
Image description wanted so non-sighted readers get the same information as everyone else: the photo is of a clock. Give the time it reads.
5:52
